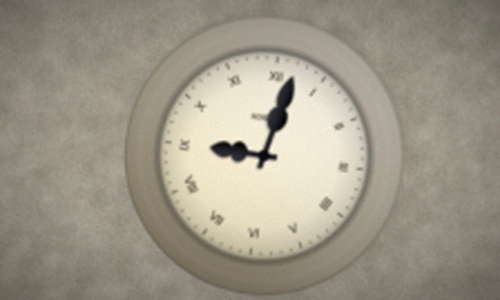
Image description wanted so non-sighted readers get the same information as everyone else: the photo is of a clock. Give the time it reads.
9:02
